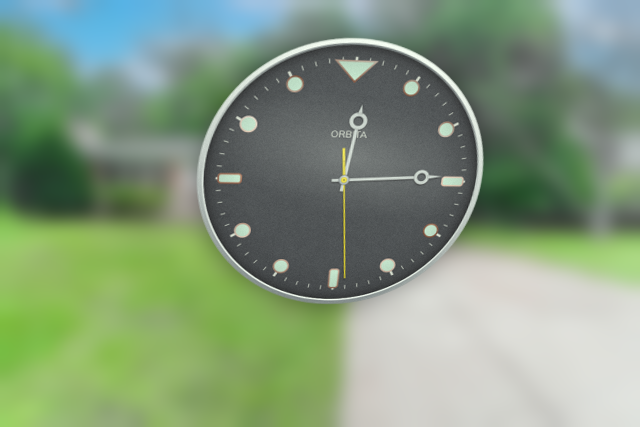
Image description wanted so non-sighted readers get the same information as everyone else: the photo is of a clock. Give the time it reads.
12:14:29
